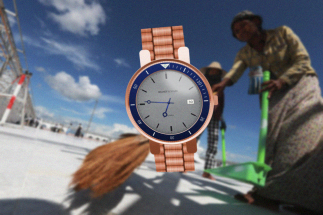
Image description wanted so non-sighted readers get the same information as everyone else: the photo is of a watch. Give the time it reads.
6:46
